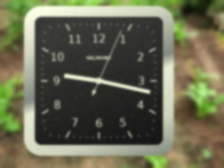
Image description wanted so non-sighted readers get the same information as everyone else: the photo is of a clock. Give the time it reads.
9:17:04
